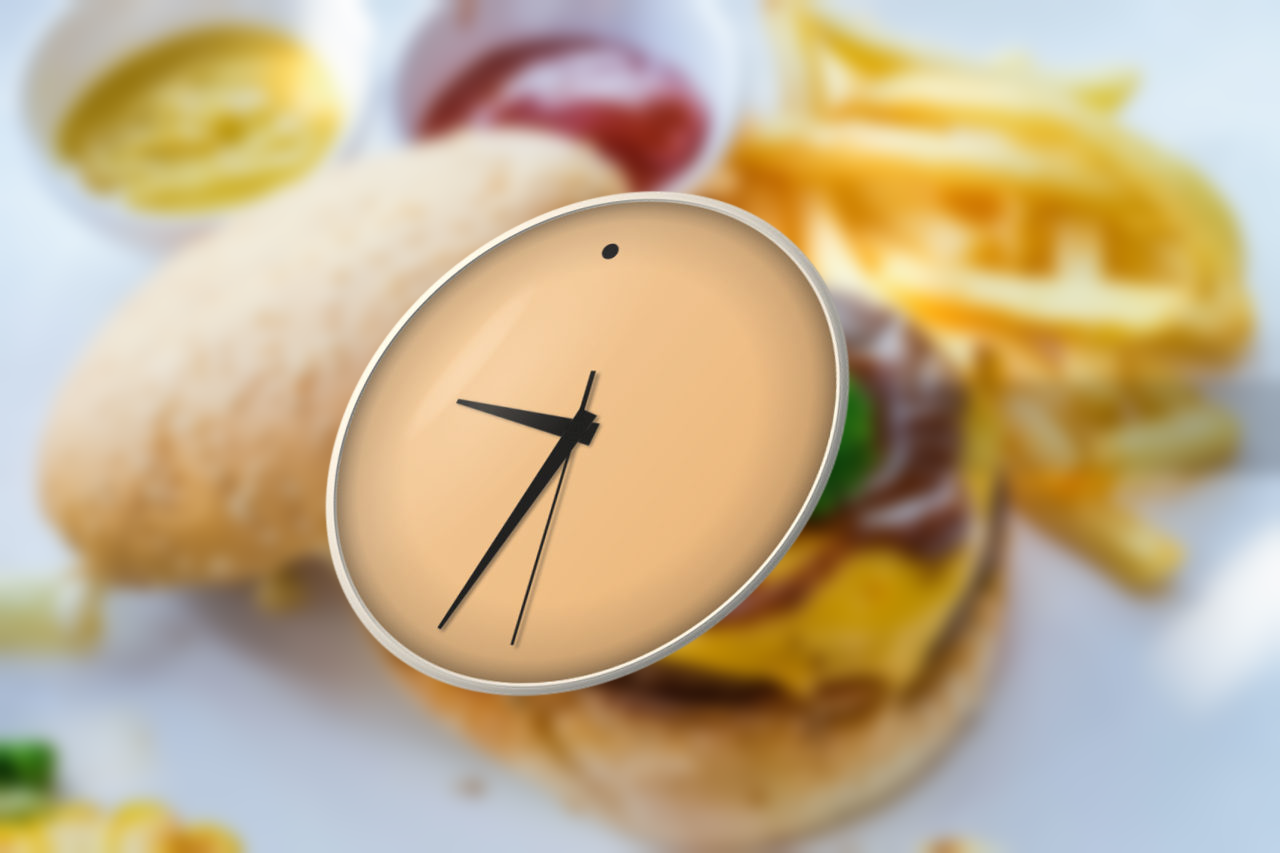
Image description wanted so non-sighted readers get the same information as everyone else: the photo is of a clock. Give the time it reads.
9:34:31
